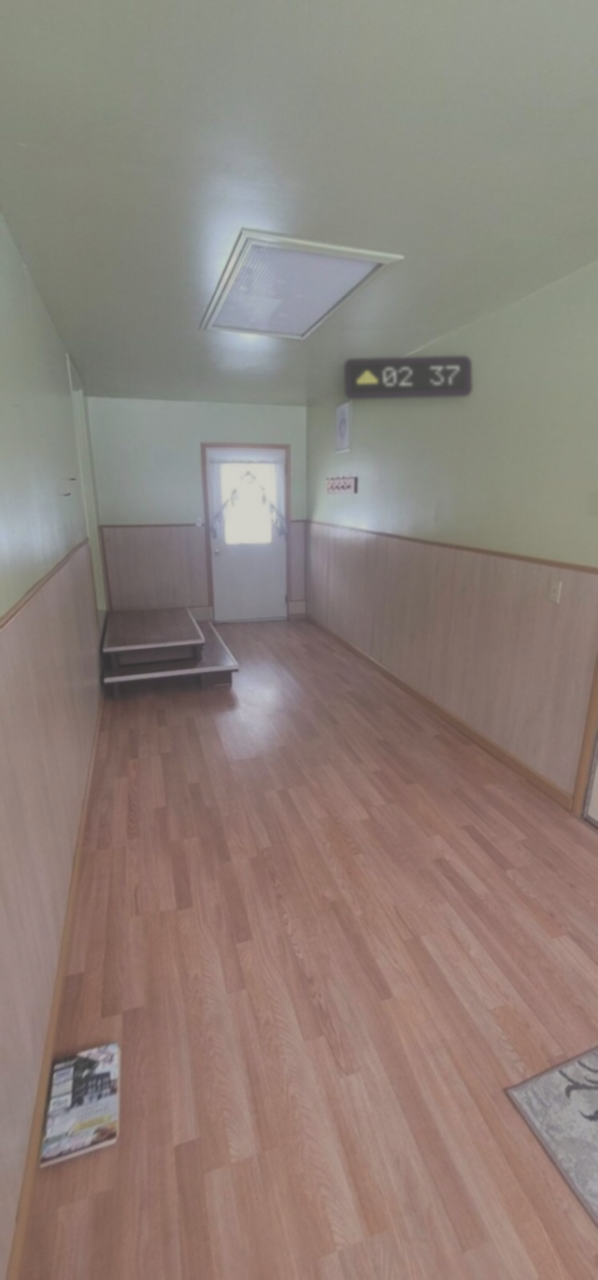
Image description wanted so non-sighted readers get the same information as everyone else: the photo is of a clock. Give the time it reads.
2:37
